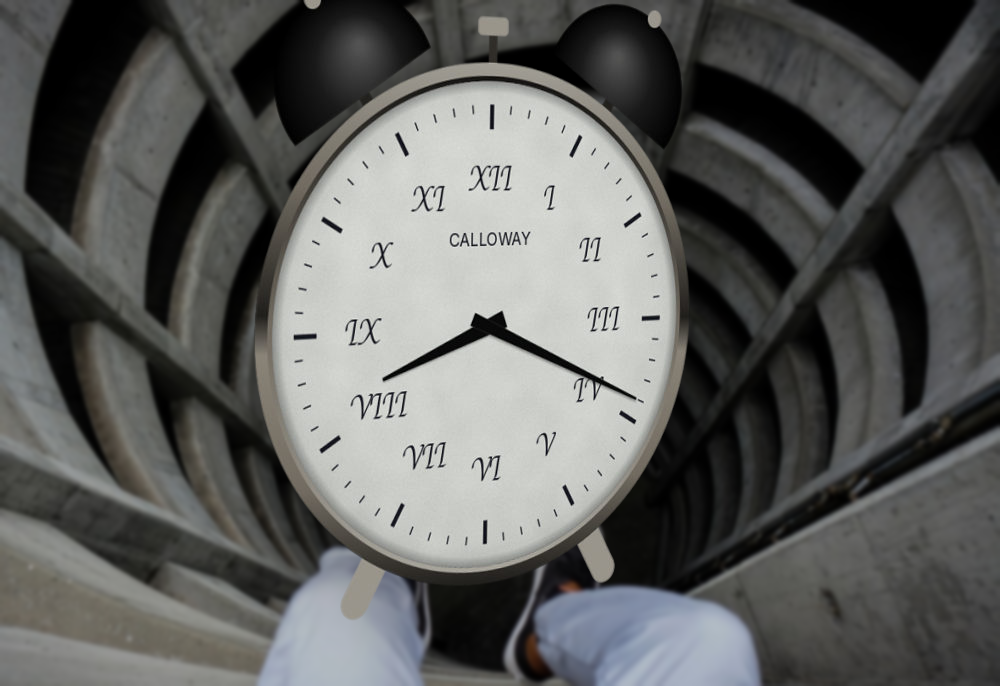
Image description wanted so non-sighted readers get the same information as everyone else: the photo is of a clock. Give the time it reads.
8:19
